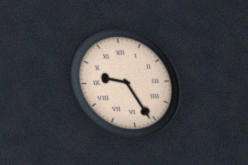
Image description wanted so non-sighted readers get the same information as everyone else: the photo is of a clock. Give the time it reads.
9:26
